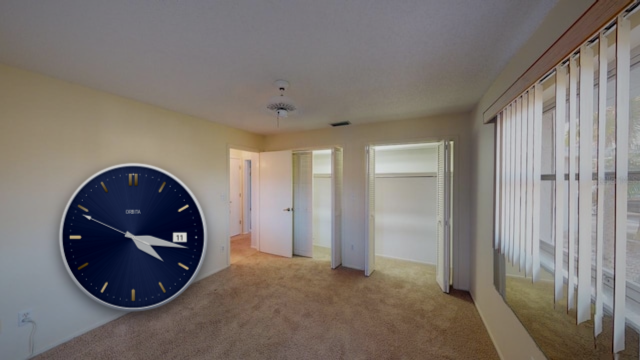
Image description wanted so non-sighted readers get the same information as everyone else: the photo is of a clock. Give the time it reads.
4:16:49
